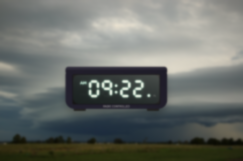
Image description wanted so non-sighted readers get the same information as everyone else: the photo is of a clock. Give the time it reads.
9:22
